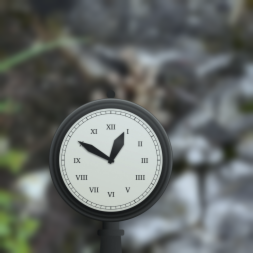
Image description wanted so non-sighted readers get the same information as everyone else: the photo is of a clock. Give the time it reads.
12:50
